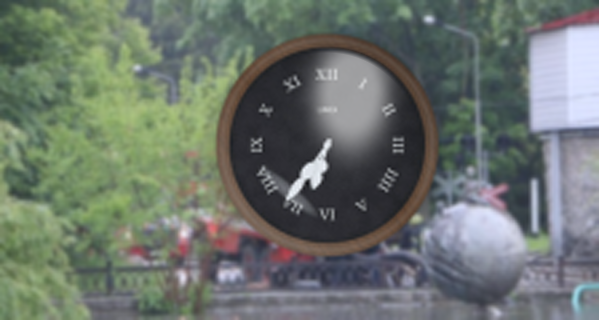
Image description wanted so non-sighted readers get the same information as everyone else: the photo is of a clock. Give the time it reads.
6:36
